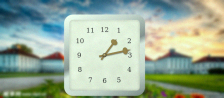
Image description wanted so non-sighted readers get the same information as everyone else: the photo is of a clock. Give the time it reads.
1:13
